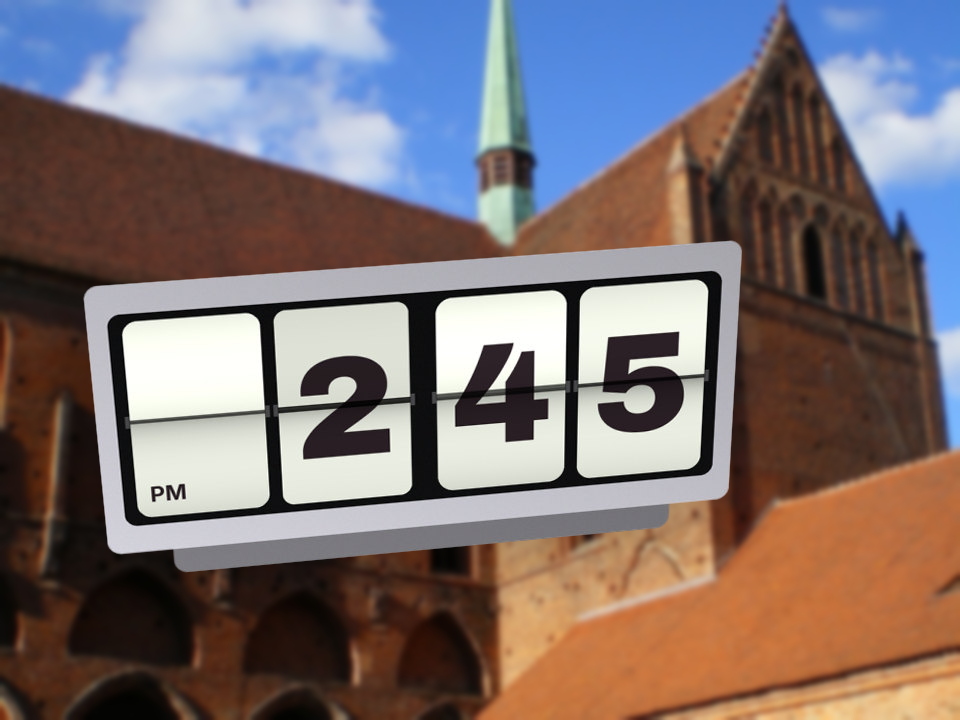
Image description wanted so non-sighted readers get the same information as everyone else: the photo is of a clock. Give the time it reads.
2:45
